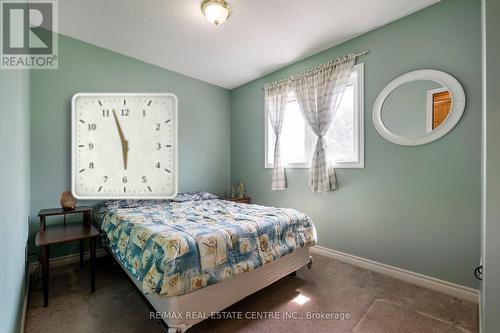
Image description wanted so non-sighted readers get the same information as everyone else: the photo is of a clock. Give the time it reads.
5:57
